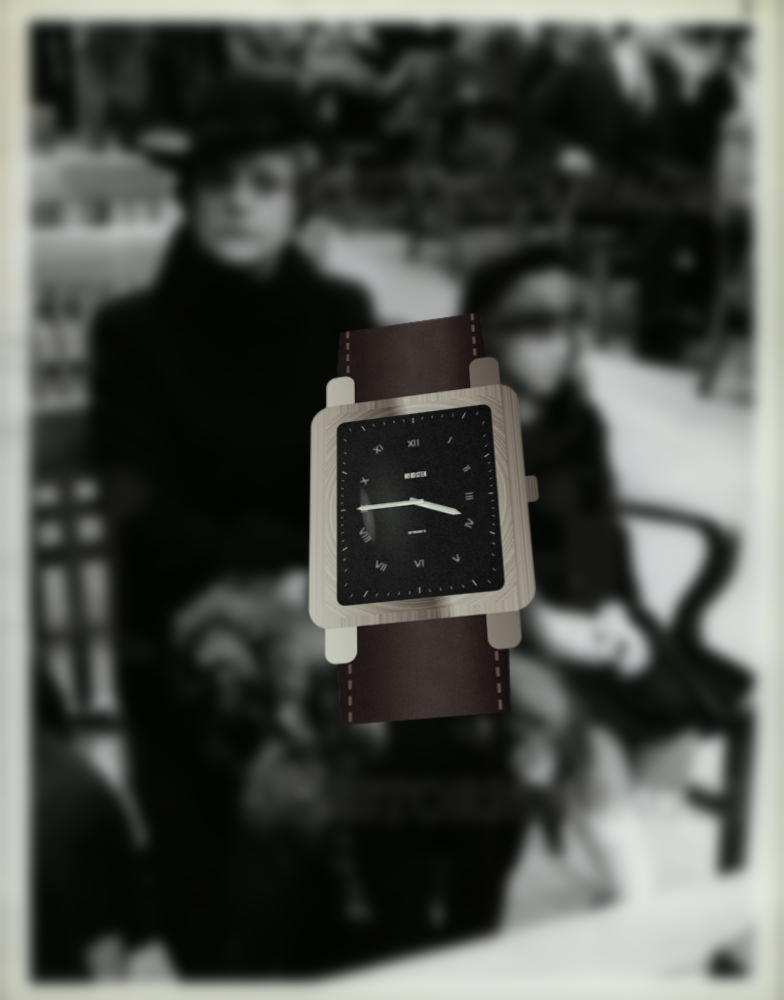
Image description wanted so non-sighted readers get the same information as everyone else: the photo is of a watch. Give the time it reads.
3:45
